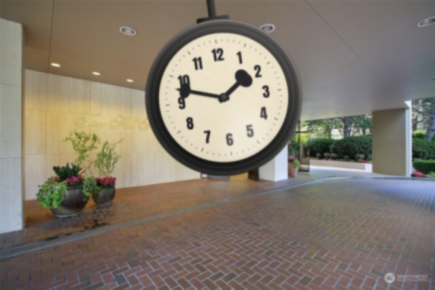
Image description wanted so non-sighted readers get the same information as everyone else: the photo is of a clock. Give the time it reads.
1:48
